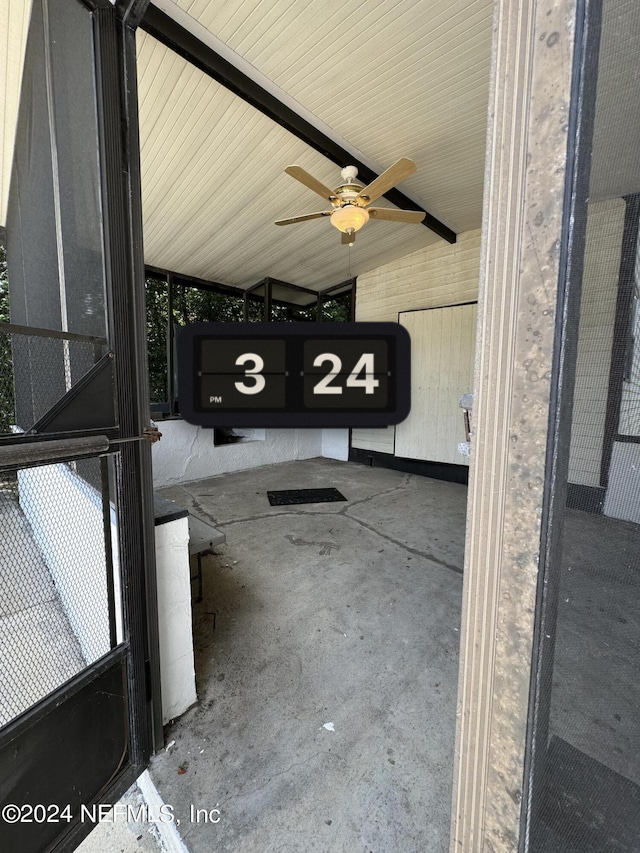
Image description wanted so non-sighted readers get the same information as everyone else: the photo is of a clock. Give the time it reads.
3:24
